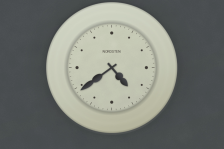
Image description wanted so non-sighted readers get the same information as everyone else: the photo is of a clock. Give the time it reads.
4:39
